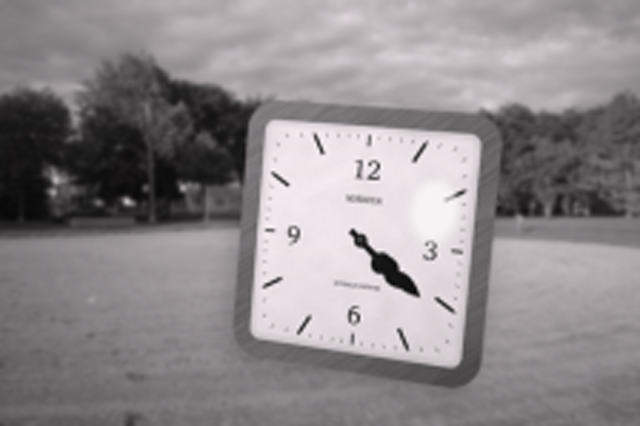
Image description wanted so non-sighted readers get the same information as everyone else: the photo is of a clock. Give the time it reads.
4:21
